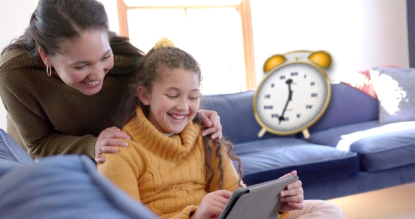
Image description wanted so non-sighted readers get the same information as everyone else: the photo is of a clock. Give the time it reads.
11:32
